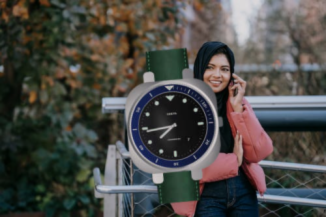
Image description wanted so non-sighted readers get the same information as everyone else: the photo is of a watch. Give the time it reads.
7:44
